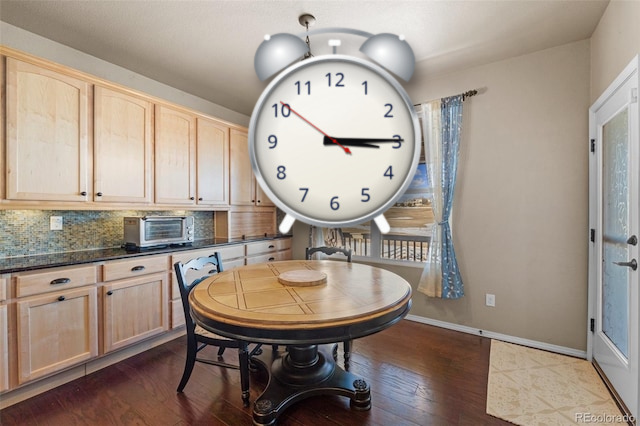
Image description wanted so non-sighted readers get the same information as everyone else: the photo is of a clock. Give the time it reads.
3:14:51
